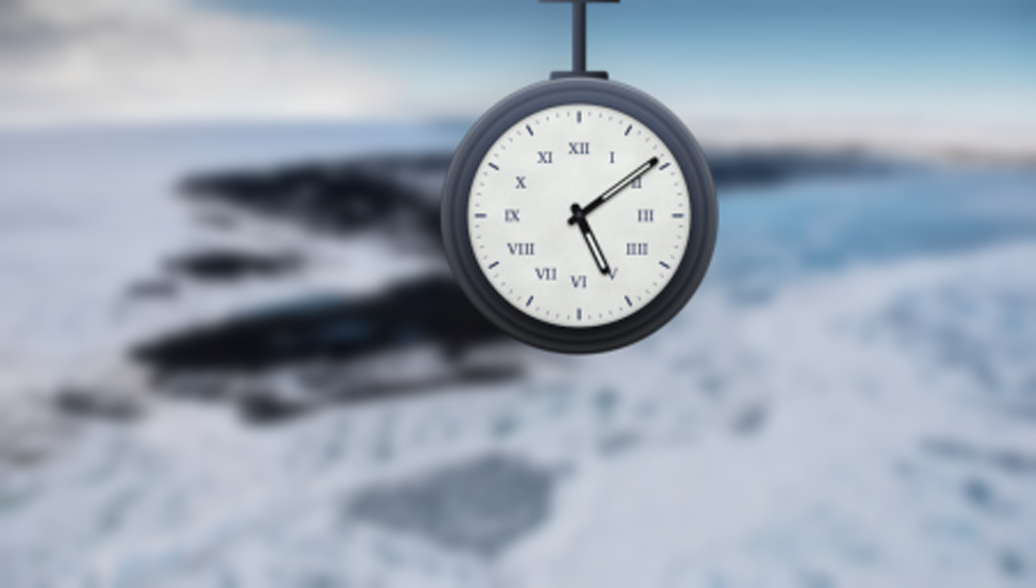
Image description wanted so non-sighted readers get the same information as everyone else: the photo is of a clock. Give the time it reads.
5:09
